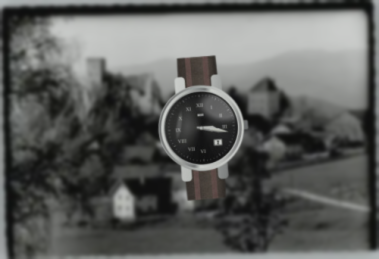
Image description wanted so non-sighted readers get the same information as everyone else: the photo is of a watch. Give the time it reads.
3:17
